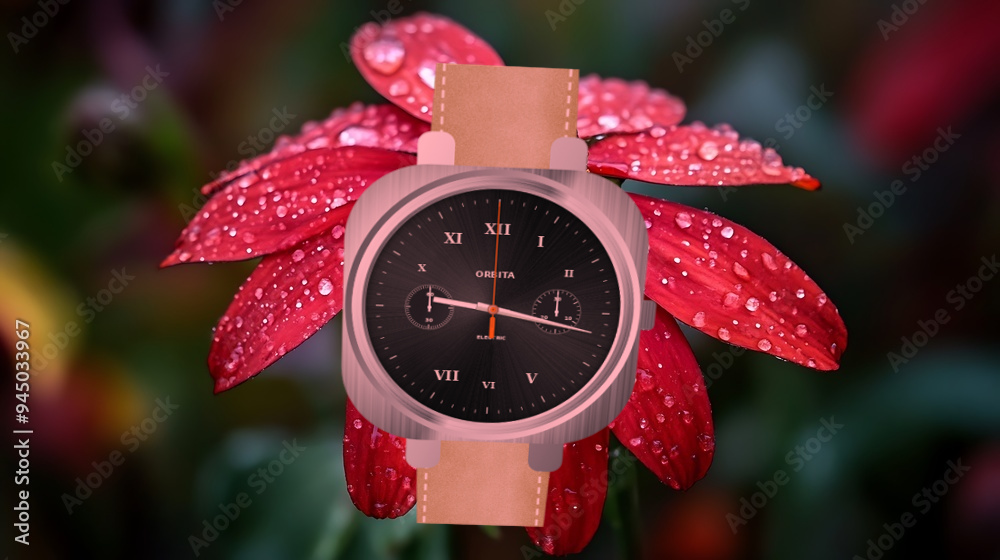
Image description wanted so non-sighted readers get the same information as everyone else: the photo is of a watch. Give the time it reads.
9:17
